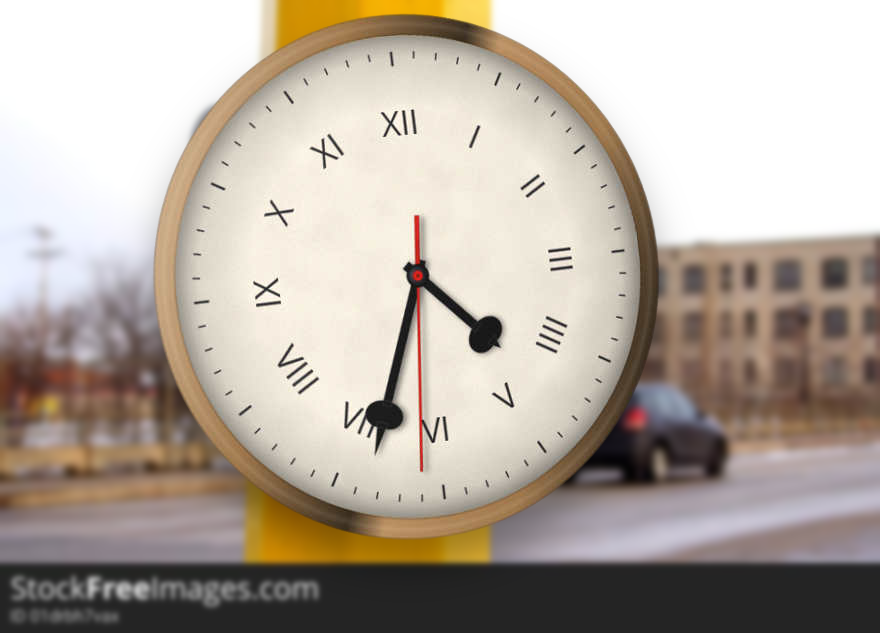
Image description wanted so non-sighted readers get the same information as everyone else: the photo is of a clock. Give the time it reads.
4:33:31
